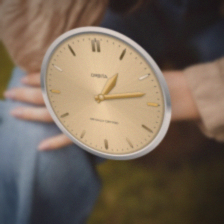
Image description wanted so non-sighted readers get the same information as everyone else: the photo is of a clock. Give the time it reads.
1:13
